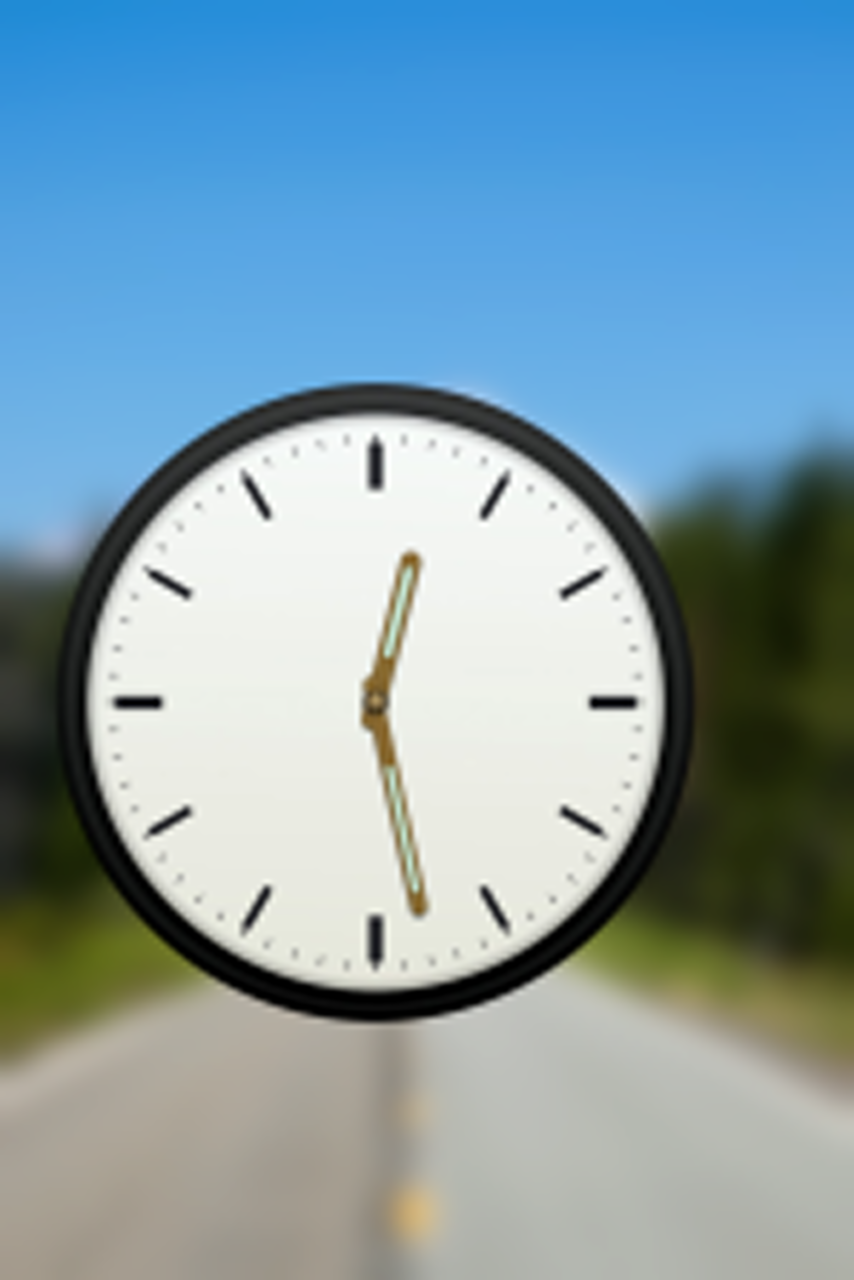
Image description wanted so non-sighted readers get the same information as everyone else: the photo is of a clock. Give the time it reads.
12:28
